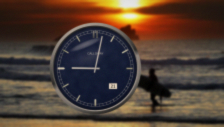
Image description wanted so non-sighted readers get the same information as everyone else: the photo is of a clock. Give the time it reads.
9:02
